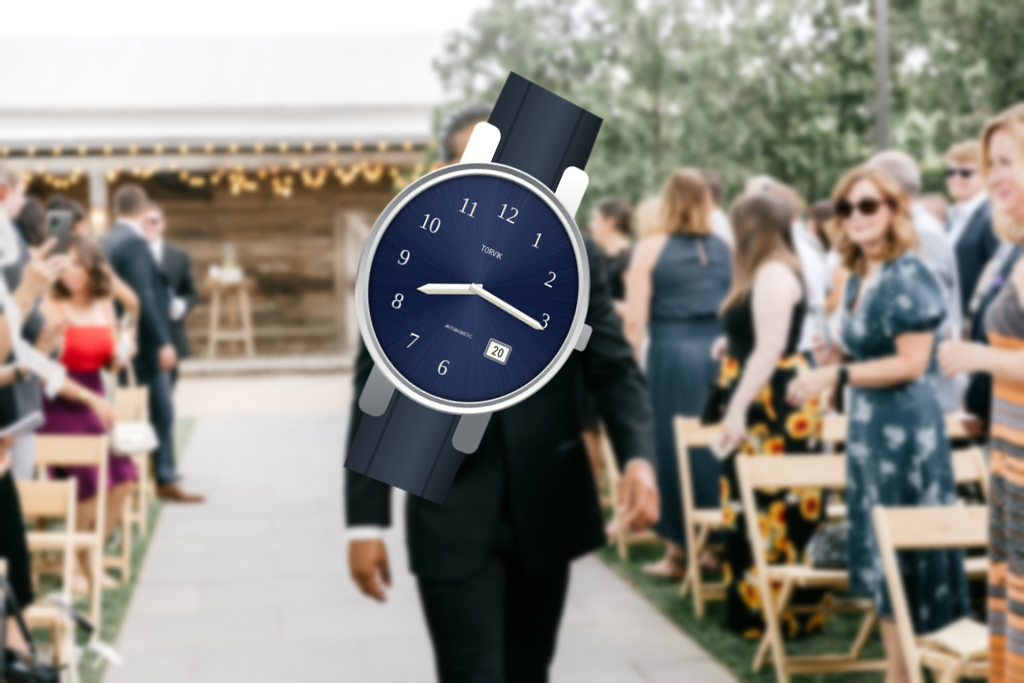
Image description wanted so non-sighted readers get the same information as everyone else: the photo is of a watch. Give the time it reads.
8:16
